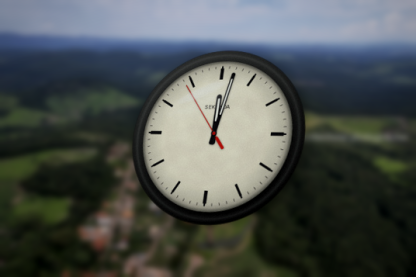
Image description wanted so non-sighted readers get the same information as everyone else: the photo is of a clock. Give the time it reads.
12:01:54
